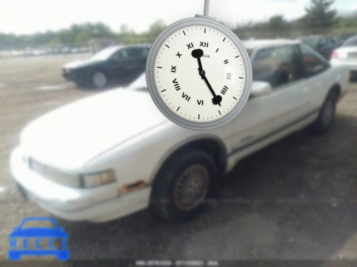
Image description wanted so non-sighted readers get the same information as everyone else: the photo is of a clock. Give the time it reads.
11:24
